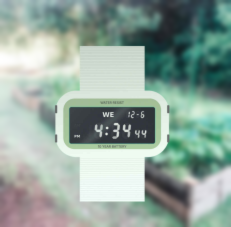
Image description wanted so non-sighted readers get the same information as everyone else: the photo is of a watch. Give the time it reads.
4:34:44
